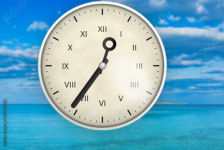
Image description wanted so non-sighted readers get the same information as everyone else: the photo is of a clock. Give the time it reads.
12:36
